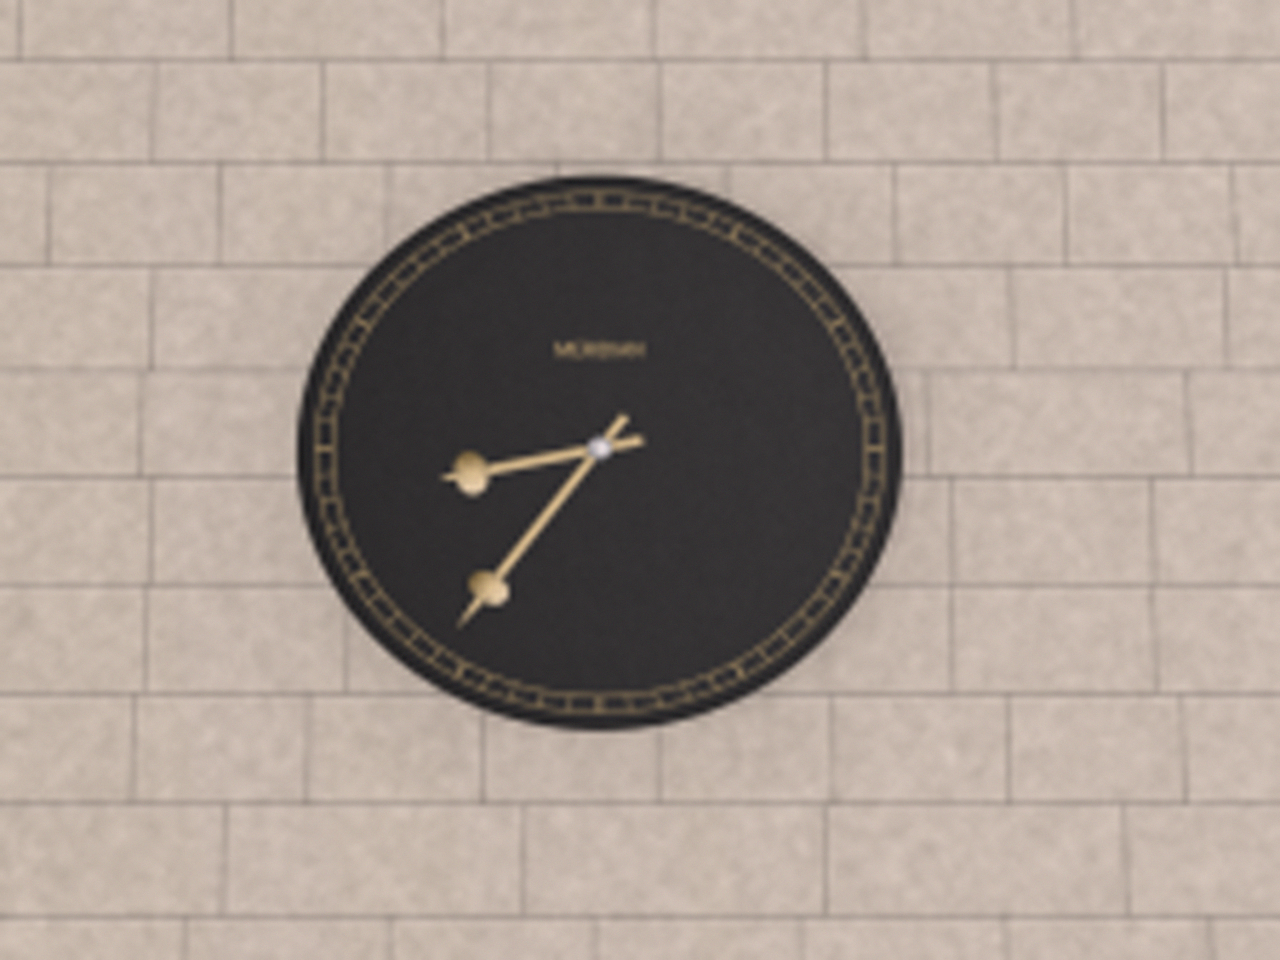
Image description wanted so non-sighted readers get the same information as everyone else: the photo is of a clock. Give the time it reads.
8:36
